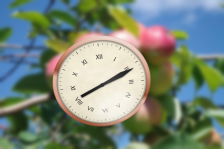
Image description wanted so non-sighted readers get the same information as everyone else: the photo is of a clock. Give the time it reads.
8:11
